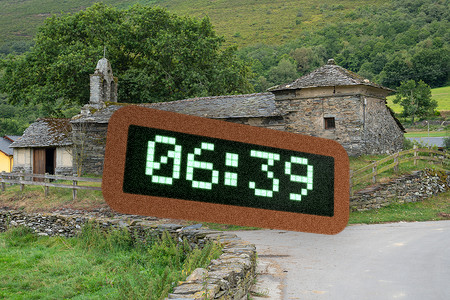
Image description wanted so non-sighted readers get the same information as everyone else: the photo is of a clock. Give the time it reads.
6:39
